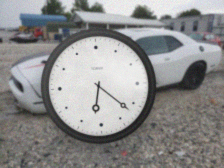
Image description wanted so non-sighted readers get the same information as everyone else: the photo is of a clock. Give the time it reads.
6:22
